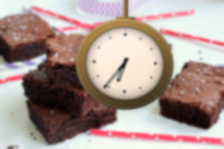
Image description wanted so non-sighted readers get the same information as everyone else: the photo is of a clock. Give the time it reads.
6:36
